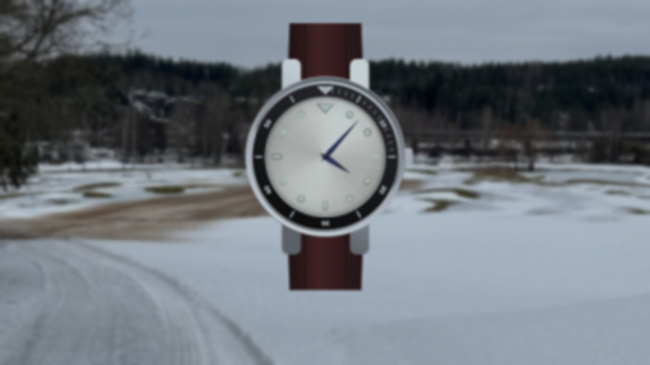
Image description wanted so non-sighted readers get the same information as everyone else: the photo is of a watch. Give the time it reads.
4:07
